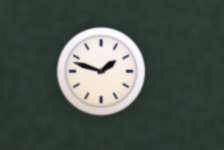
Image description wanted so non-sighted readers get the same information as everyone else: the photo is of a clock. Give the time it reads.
1:48
